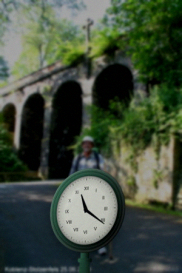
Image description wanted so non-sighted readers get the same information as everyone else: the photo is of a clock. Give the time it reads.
11:21
